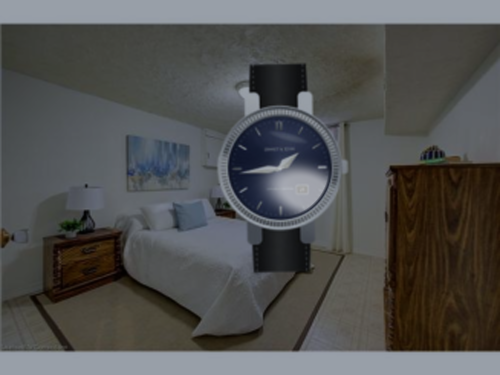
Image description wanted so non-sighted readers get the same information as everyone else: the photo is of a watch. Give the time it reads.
1:44
